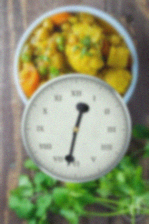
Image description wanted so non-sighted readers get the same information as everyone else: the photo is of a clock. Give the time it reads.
12:32
